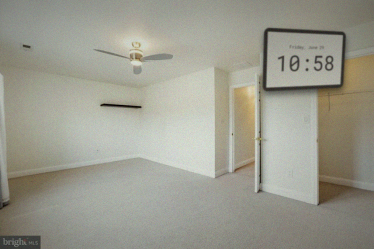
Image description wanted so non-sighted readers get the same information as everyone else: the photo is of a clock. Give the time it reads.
10:58
